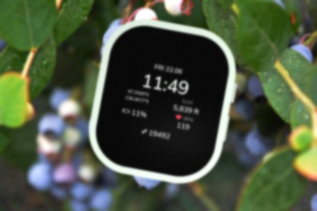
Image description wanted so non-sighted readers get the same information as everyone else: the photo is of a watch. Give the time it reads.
11:49
